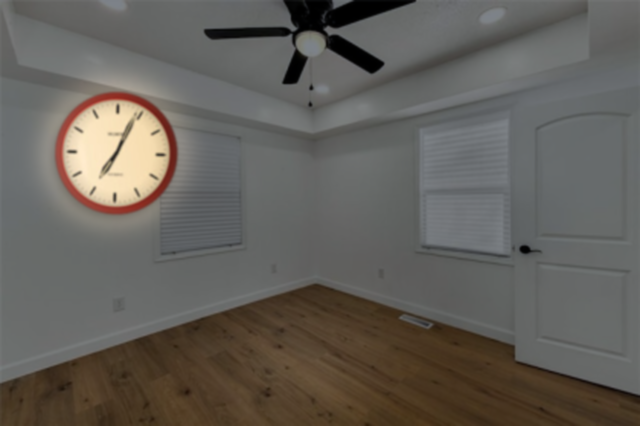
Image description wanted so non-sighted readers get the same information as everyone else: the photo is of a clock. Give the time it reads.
7:04
